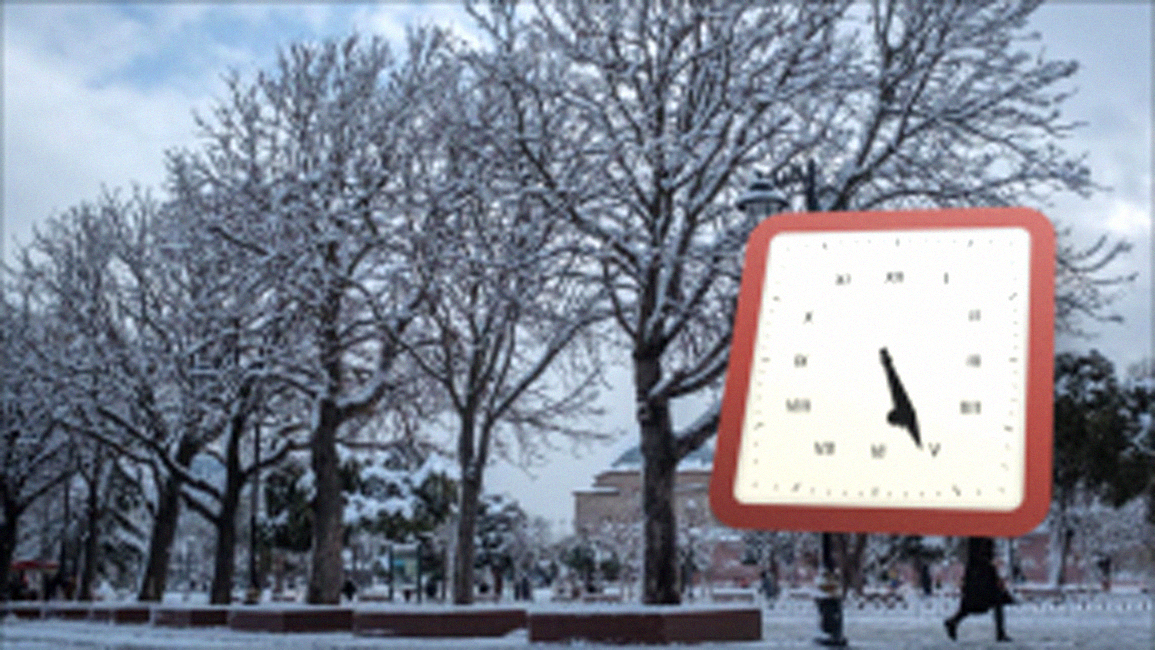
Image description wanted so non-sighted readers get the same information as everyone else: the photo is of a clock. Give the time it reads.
5:26
